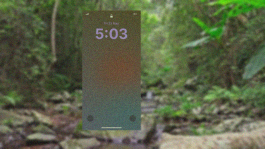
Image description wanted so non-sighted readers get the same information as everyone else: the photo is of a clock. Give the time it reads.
5:03
